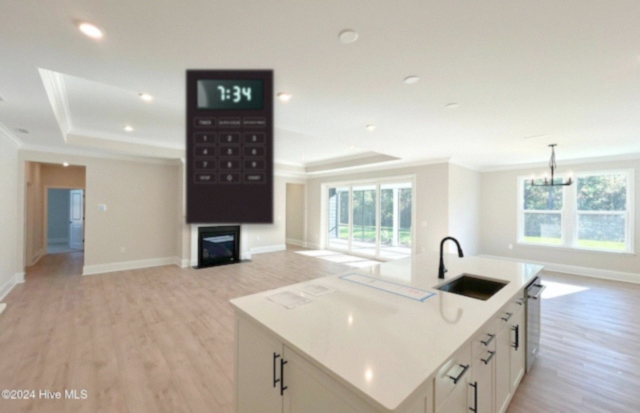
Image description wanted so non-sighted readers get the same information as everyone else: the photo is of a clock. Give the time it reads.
7:34
